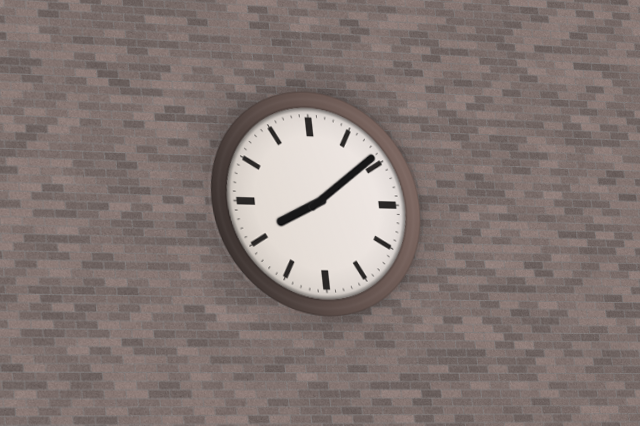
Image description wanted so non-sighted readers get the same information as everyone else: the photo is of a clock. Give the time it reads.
8:09
